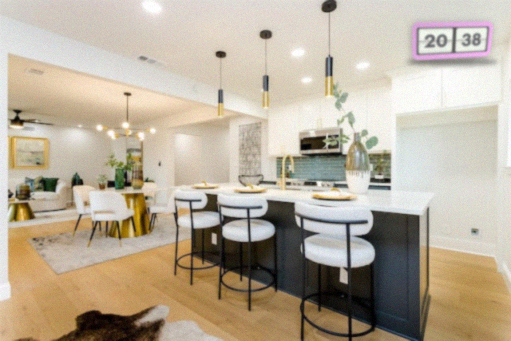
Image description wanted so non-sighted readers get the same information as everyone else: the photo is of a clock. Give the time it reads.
20:38
